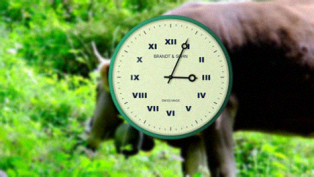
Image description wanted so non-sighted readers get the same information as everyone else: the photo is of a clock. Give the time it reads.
3:04
